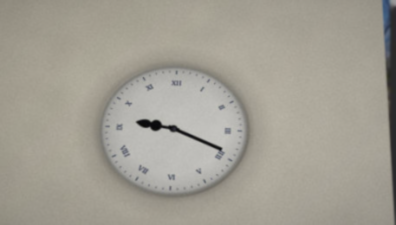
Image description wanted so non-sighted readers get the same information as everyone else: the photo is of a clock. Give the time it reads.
9:19
